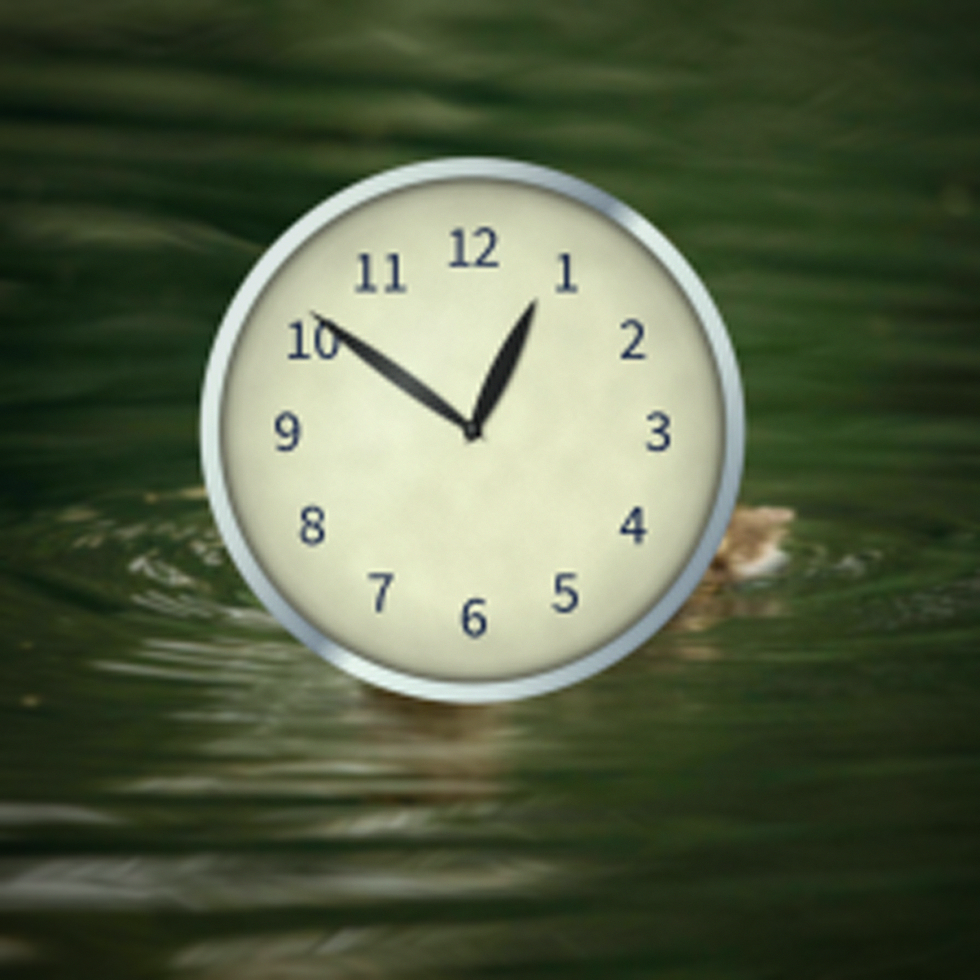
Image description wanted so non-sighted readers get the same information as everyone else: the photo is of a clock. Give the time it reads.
12:51
